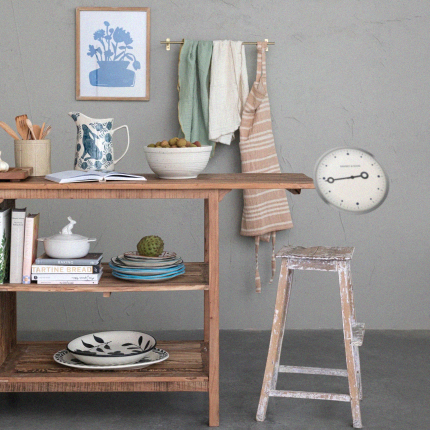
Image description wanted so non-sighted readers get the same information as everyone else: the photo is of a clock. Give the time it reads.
2:44
